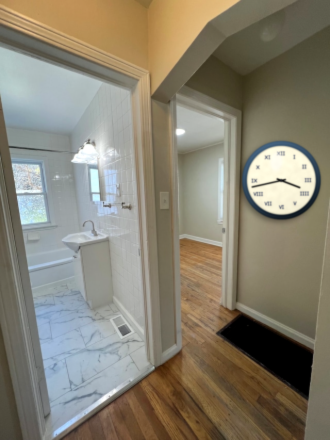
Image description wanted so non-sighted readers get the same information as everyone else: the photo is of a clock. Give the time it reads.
3:43
